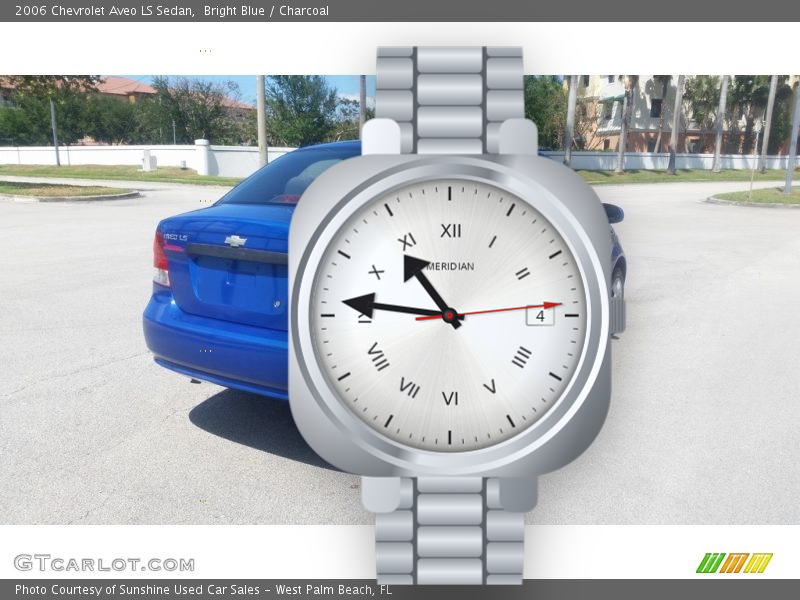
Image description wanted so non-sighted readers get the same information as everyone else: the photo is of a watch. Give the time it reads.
10:46:14
